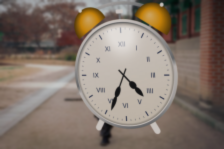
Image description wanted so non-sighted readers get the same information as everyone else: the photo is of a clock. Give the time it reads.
4:34
